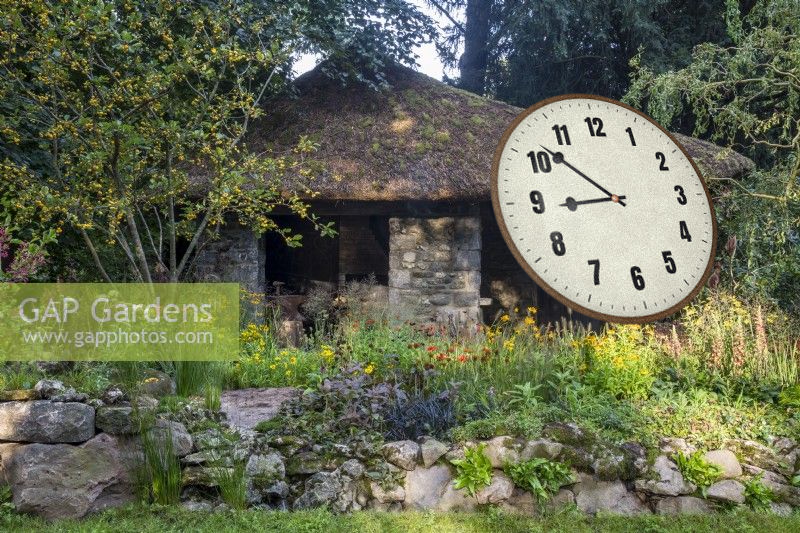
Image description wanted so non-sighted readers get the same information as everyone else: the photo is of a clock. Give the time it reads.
8:52
